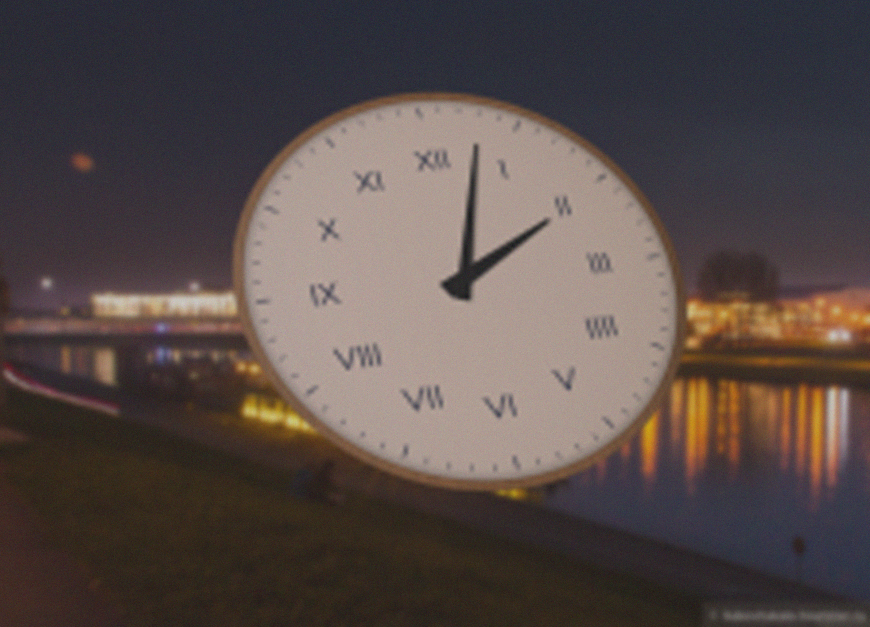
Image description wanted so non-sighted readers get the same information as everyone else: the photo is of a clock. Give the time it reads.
2:03
